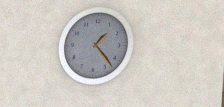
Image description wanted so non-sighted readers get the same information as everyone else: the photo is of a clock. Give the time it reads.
1:23
